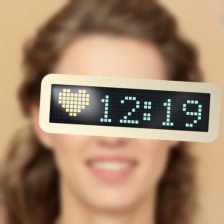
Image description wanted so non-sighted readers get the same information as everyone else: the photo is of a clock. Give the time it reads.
12:19
